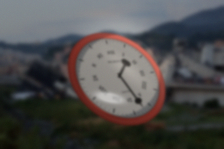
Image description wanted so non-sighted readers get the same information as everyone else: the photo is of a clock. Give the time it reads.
1:27
